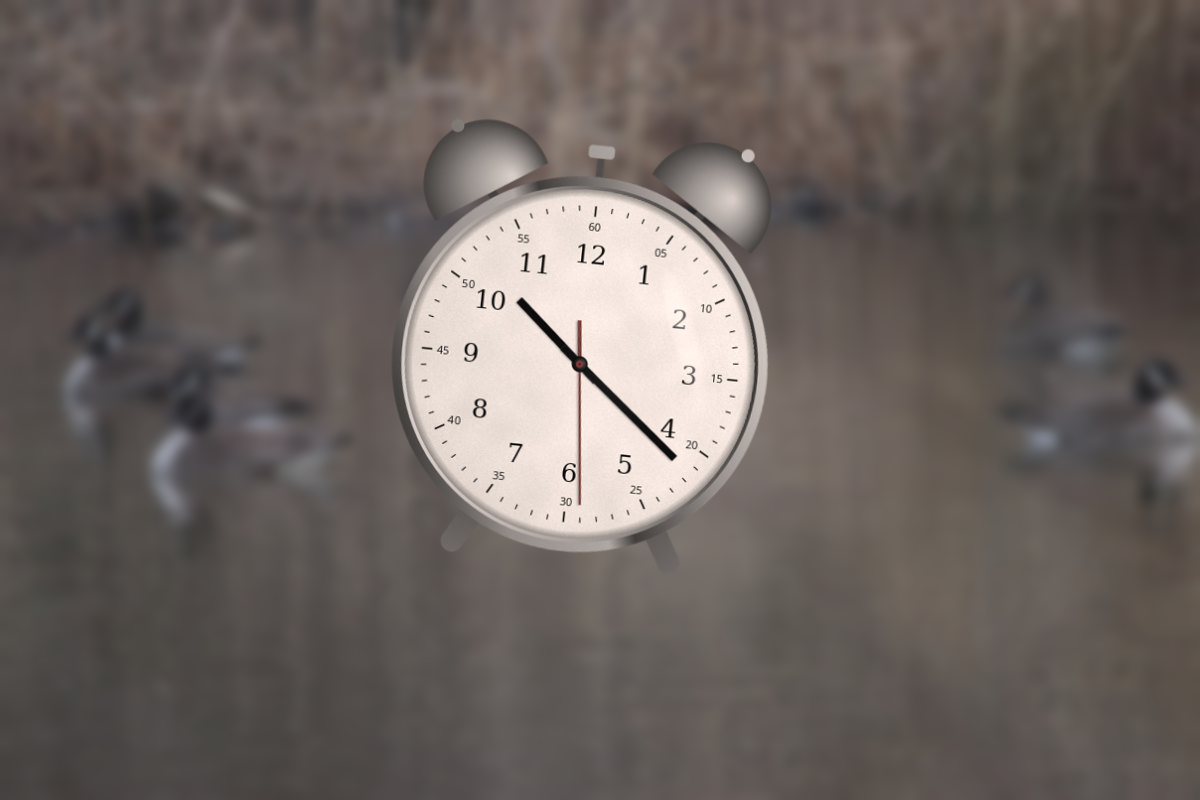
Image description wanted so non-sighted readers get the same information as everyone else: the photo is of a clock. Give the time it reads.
10:21:29
